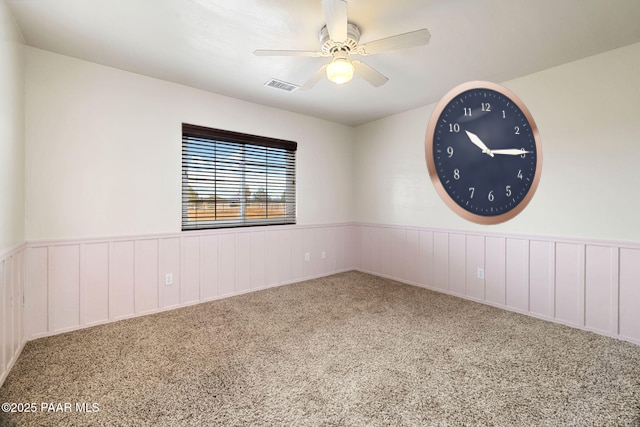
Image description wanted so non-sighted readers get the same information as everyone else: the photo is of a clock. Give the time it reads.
10:15
